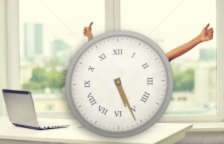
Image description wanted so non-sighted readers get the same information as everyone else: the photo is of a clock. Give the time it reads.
5:26
